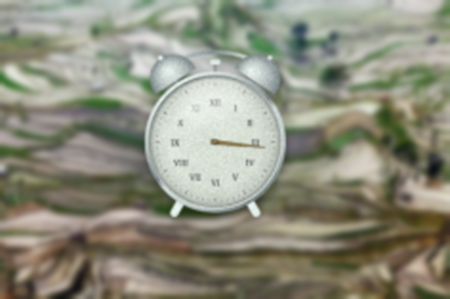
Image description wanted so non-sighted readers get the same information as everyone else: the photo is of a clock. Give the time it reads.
3:16
